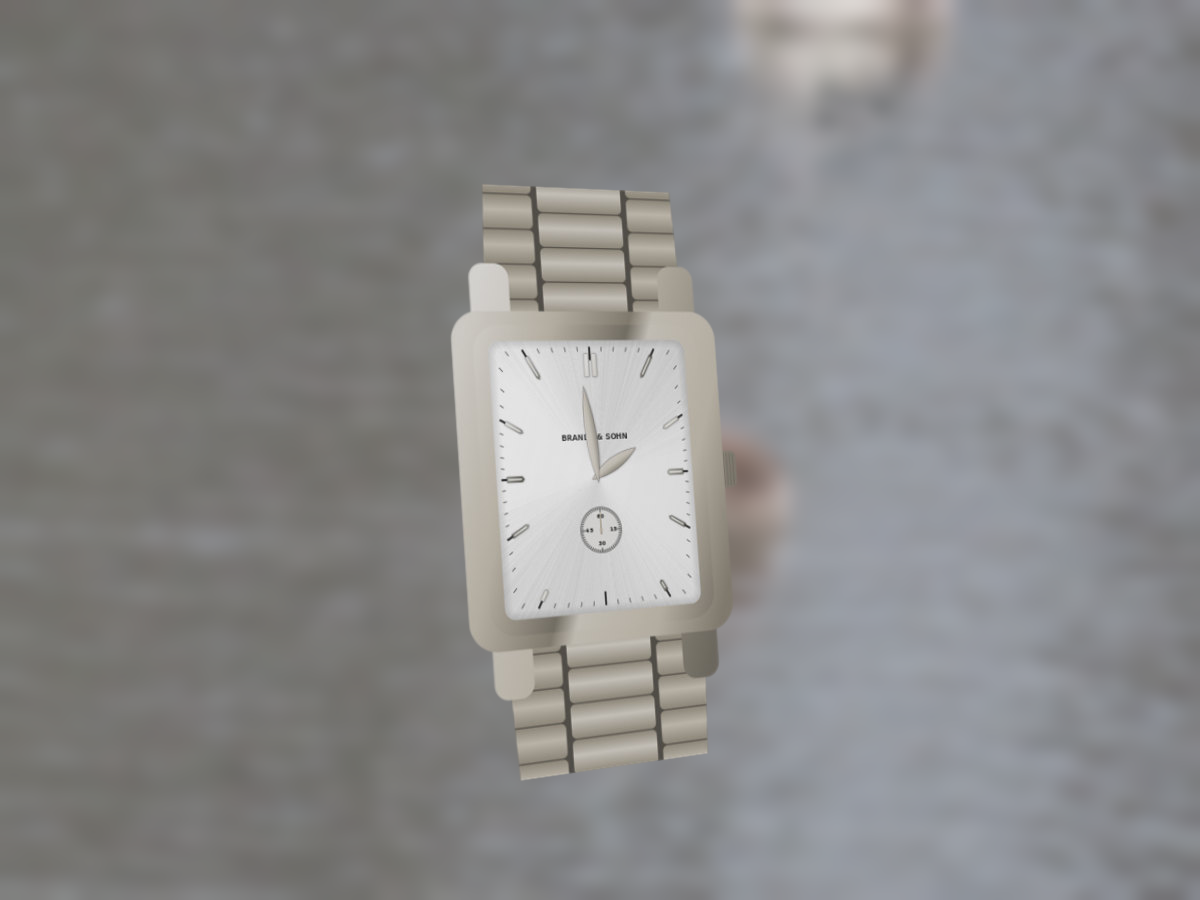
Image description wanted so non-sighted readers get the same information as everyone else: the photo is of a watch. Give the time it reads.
1:59
